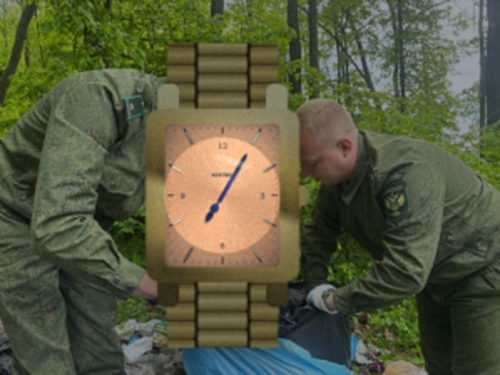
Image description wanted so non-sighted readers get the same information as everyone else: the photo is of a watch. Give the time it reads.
7:05
